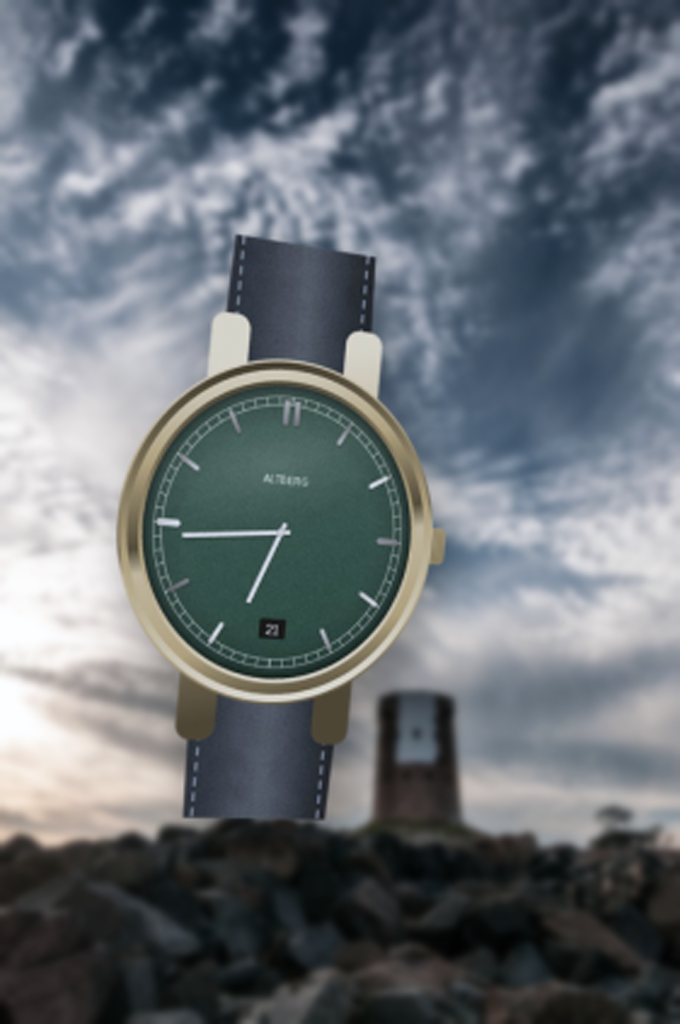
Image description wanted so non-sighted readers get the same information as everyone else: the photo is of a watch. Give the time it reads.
6:44
